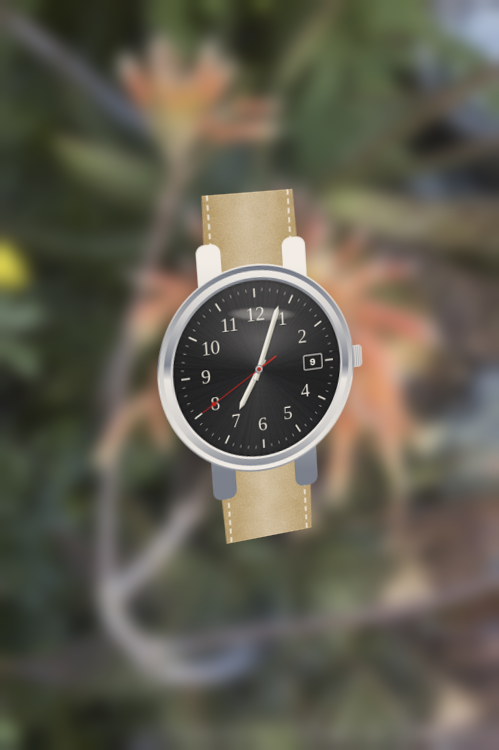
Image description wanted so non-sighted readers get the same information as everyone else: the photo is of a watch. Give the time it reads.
7:03:40
